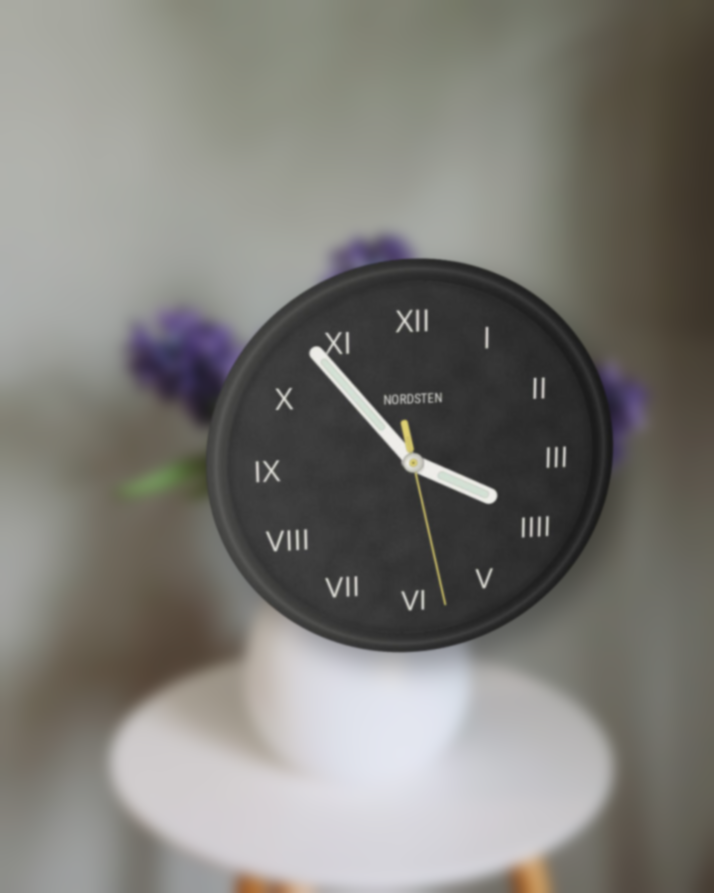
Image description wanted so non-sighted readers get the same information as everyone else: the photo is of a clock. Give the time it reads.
3:53:28
